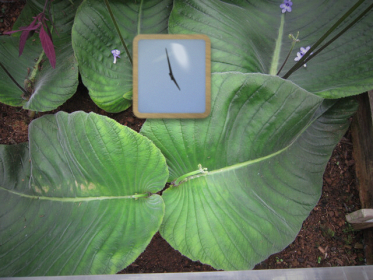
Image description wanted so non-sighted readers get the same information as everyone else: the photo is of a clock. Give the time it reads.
4:58
